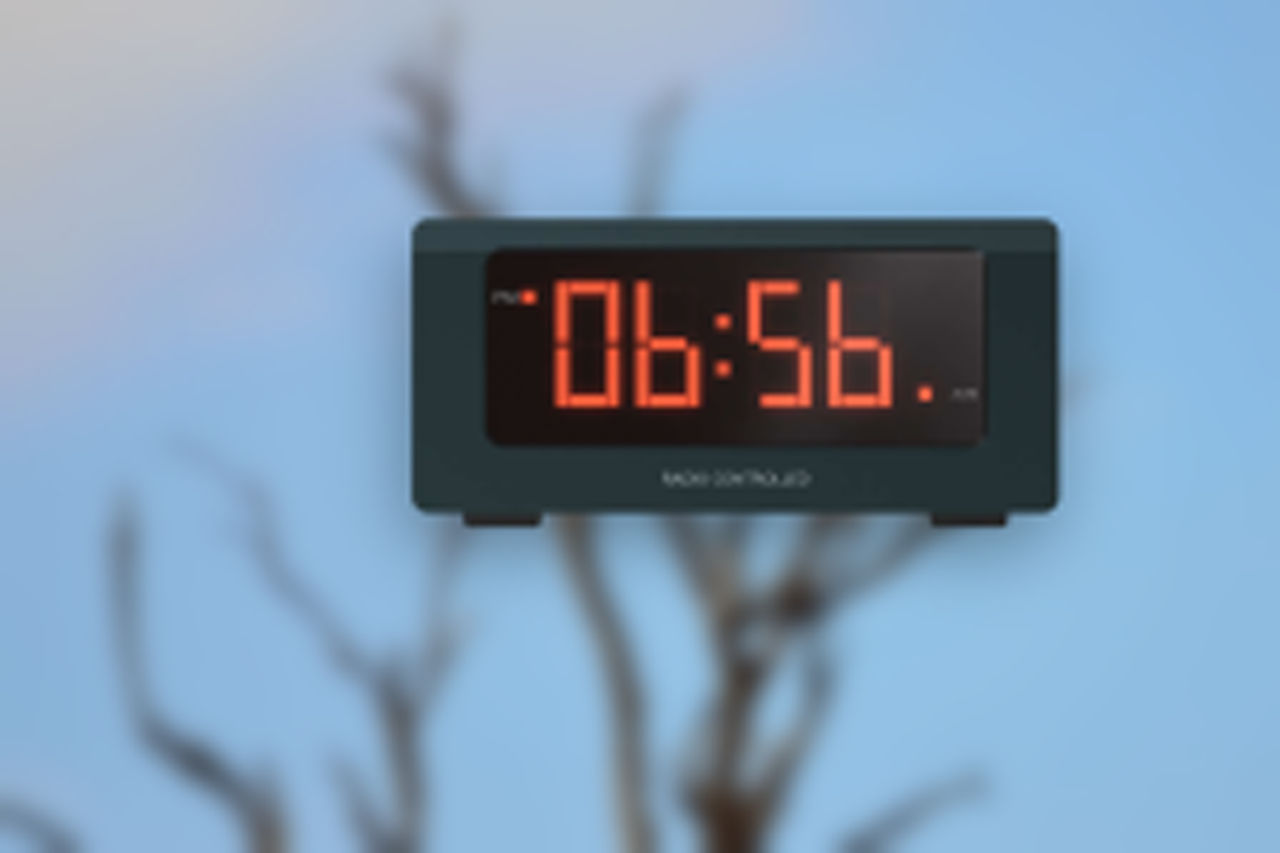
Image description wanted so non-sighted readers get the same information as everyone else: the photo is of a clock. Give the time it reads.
6:56
